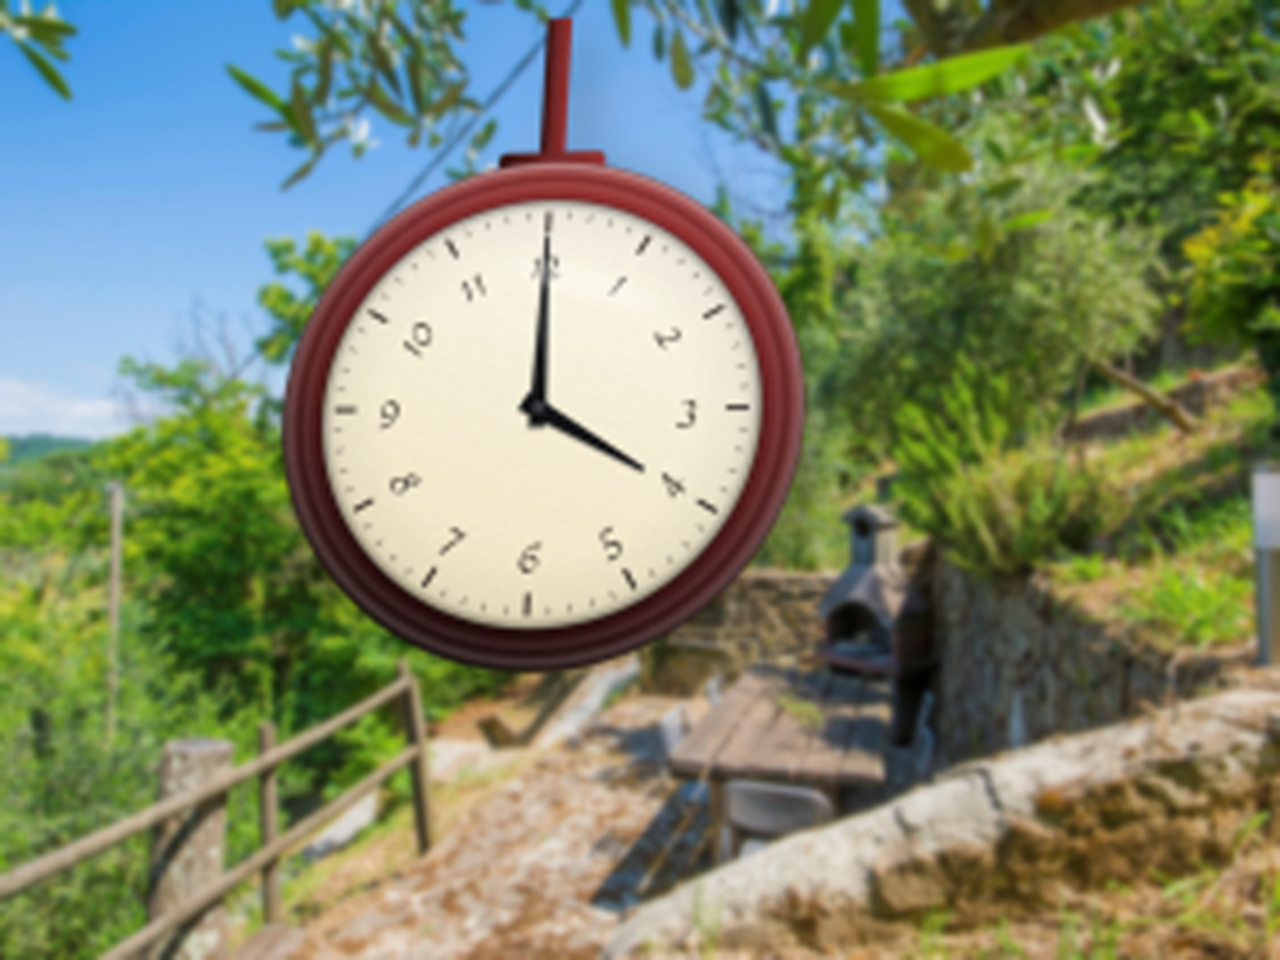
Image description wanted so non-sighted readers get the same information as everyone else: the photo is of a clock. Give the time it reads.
4:00
